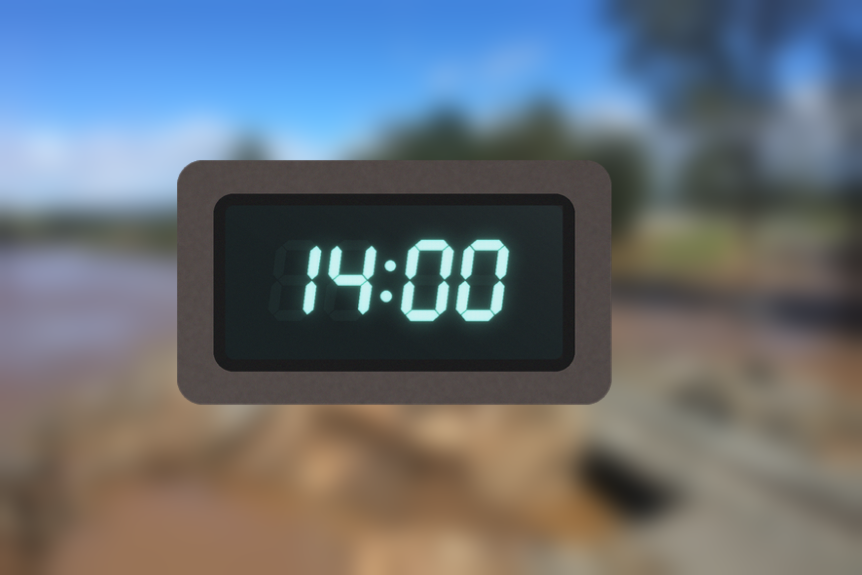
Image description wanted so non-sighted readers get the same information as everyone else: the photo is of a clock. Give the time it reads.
14:00
